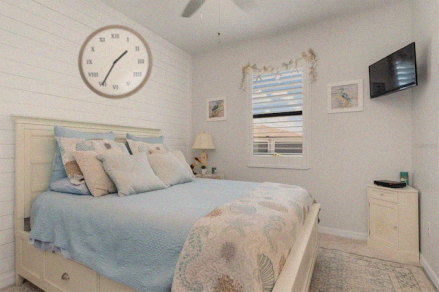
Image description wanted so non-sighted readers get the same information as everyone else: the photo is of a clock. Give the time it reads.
1:35
